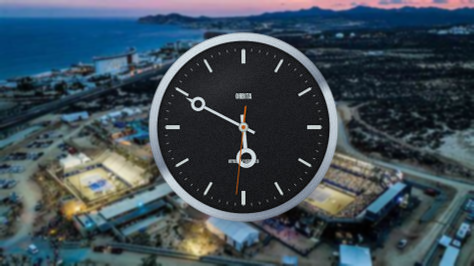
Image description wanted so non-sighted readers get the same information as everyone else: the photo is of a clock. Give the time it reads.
5:49:31
